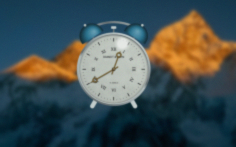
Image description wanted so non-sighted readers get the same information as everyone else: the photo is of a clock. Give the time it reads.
12:40
